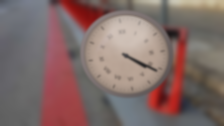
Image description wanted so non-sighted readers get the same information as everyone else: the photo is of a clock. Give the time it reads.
4:21
